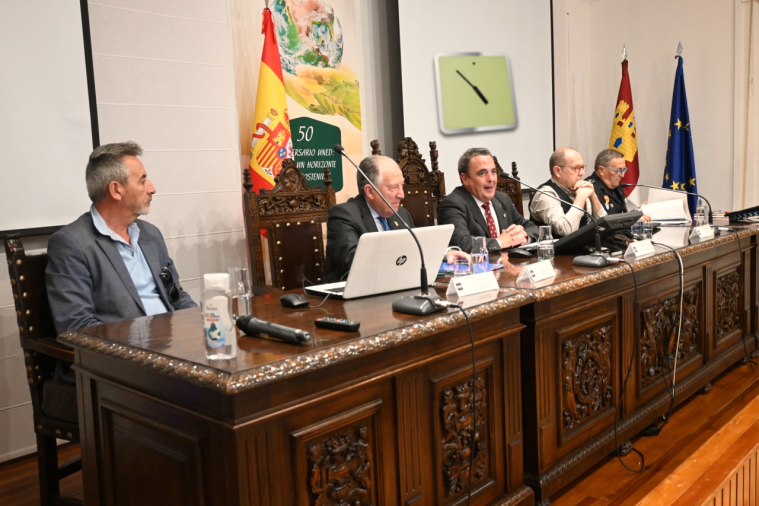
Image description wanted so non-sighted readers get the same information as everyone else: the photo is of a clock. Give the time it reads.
4:53
